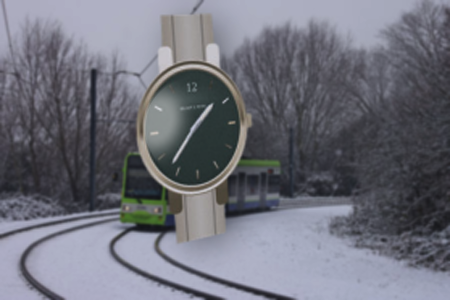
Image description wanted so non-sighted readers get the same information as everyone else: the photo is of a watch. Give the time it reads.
1:37
